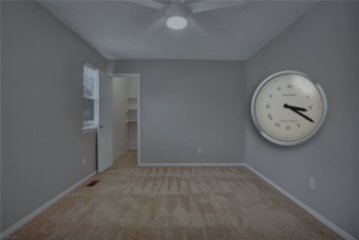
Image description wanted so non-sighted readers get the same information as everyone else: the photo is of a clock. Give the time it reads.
3:20
